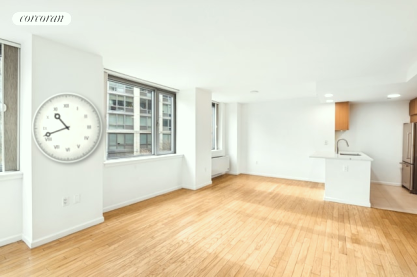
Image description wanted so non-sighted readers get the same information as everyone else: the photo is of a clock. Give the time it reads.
10:42
